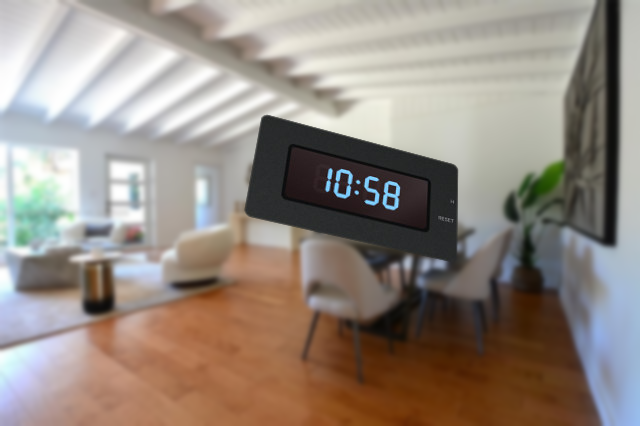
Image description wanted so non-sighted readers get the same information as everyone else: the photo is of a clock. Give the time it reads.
10:58
